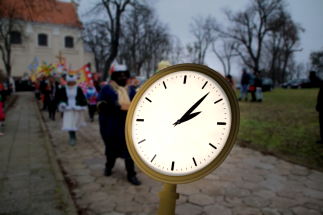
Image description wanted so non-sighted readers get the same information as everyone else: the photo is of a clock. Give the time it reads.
2:07
